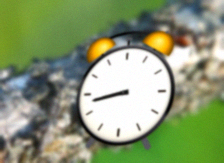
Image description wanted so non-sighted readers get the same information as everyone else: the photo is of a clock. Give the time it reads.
8:43
